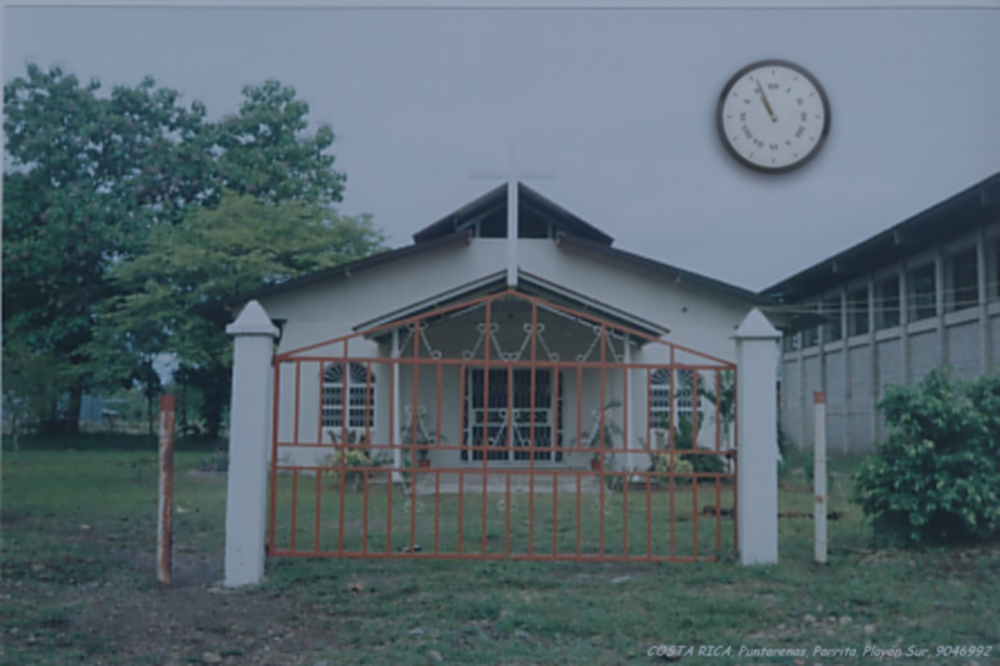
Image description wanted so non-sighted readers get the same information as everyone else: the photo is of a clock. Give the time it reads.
10:56
